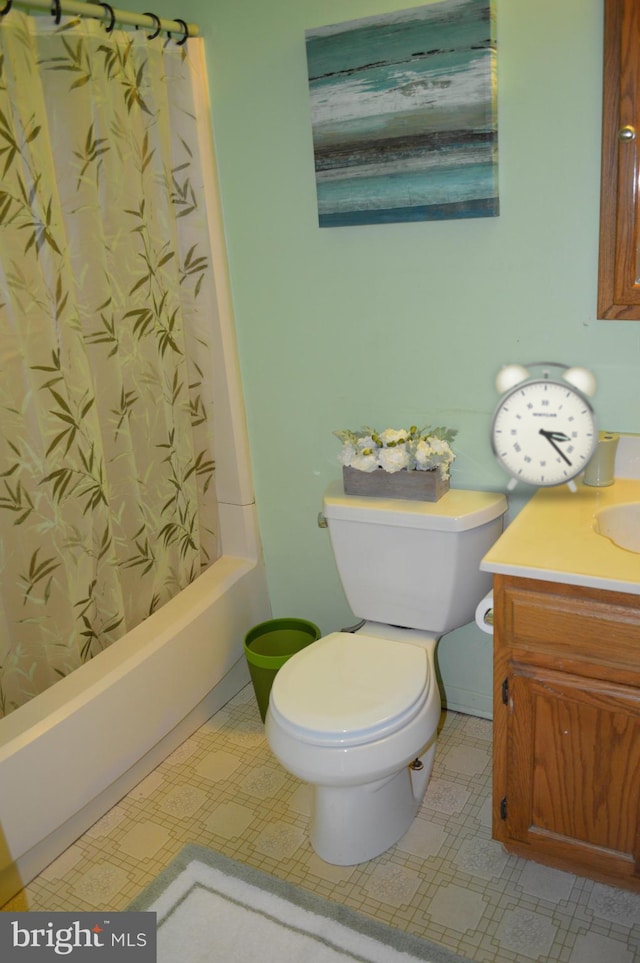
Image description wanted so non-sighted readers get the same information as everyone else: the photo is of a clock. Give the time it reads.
3:23
